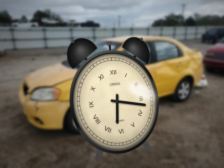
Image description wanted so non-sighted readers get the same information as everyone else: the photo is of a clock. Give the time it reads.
6:17
